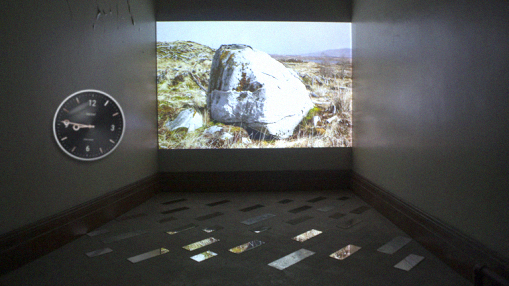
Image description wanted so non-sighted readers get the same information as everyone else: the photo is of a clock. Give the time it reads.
8:46
